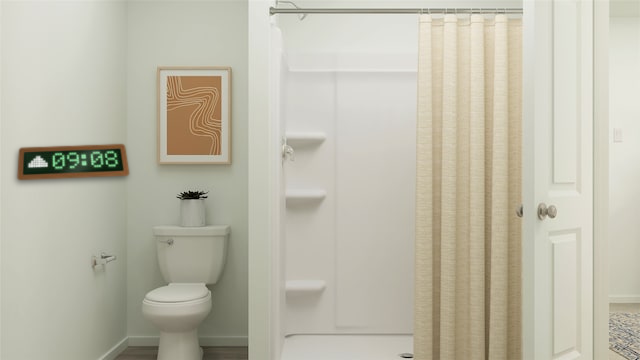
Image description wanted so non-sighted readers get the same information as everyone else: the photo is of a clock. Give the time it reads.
9:08
